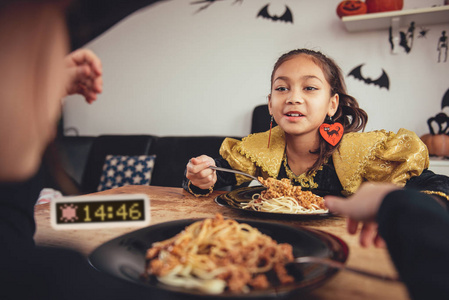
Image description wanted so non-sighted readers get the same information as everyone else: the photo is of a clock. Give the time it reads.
14:46
